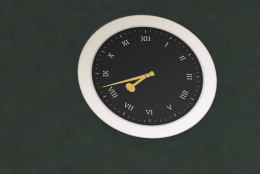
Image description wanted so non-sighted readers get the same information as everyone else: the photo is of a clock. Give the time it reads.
7:42
